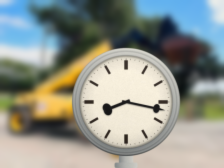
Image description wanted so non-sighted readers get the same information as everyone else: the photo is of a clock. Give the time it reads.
8:17
